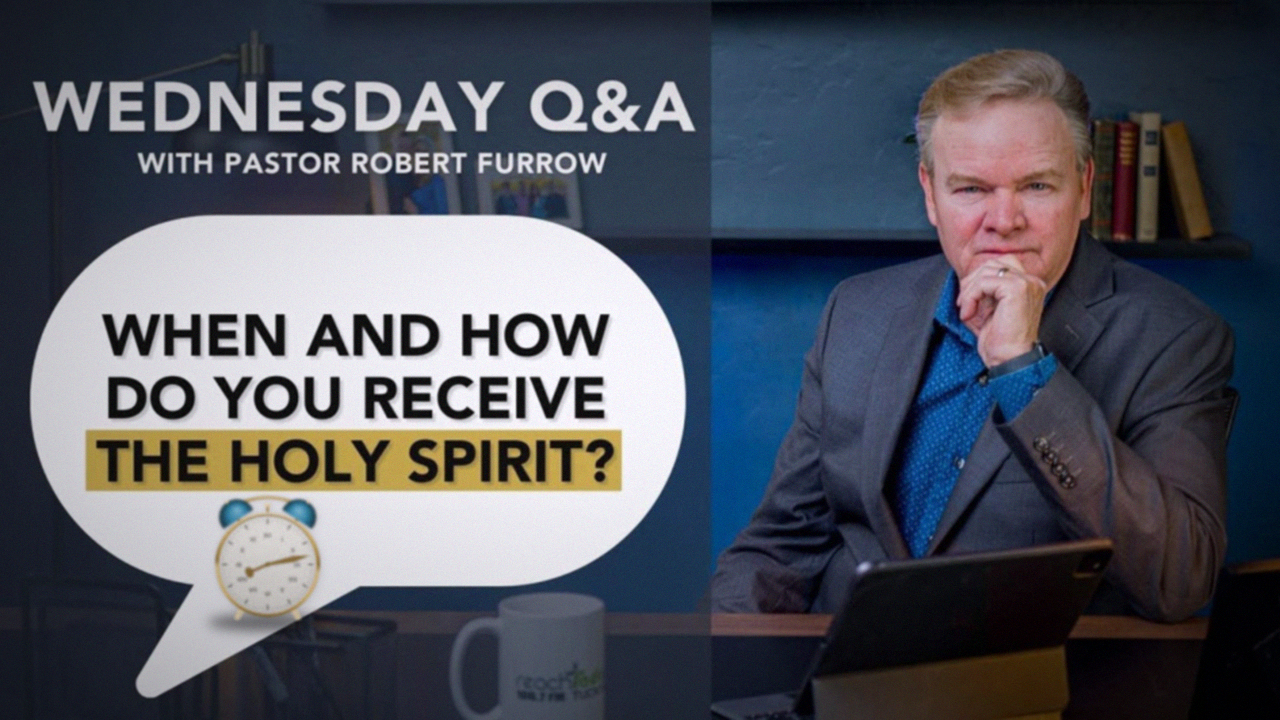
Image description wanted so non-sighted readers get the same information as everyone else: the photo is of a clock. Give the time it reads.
8:13
